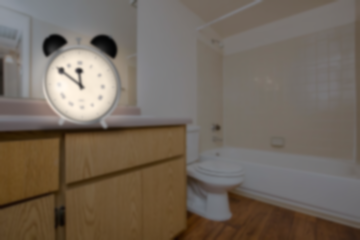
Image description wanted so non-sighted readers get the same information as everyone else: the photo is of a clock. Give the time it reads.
11:51
